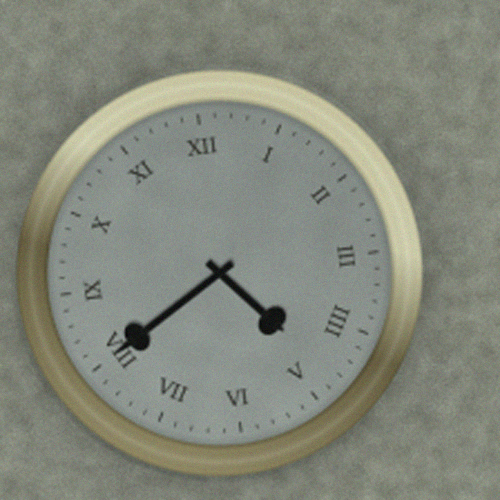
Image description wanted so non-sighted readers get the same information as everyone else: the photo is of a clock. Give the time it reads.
4:40
